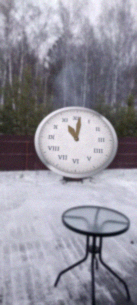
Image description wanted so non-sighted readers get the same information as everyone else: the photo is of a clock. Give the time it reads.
11:01
